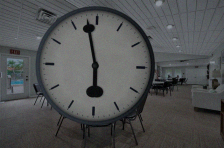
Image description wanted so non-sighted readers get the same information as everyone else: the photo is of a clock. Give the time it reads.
5:58
